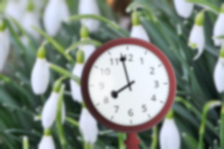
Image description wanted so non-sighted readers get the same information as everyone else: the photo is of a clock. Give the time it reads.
7:58
